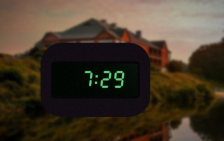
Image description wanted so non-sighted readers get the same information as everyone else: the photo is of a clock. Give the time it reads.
7:29
